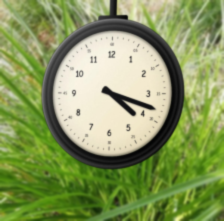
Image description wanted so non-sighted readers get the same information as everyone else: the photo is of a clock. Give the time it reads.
4:18
